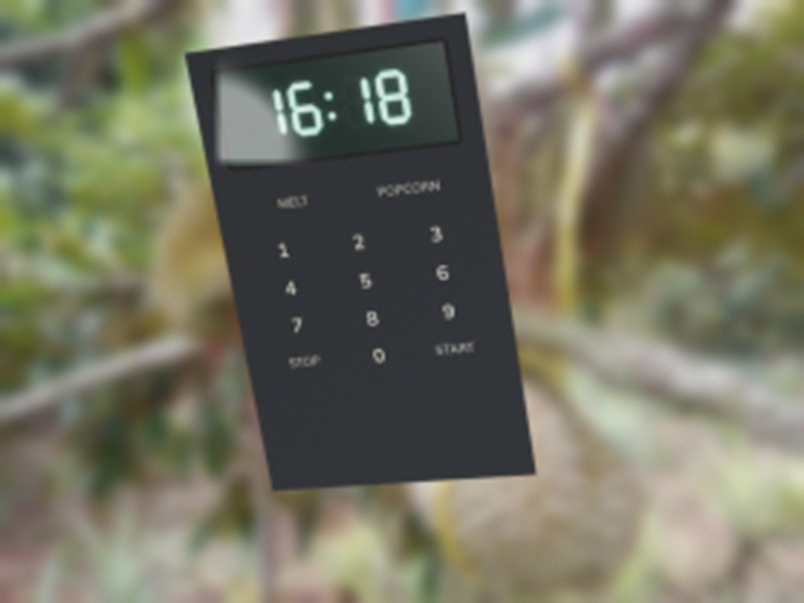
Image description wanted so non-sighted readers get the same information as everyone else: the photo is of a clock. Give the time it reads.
16:18
